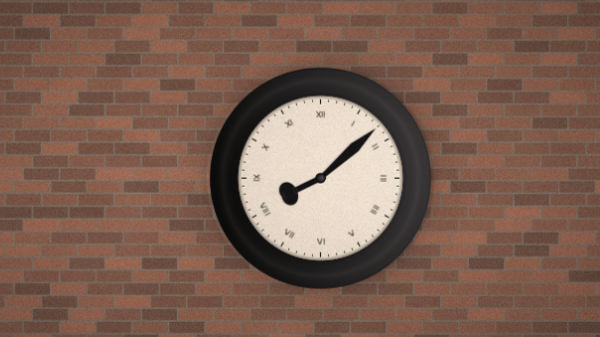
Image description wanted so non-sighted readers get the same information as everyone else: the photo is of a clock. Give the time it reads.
8:08
